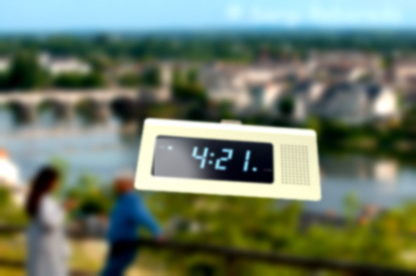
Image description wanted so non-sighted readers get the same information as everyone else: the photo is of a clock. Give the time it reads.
4:21
